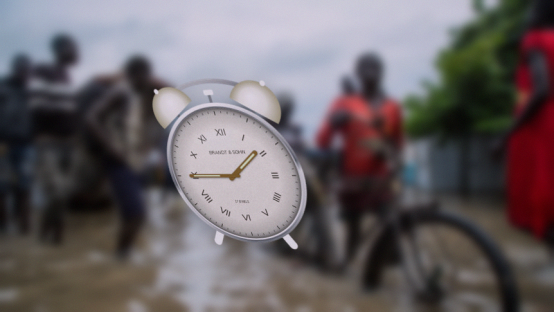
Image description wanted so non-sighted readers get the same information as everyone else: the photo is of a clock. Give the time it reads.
1:45
